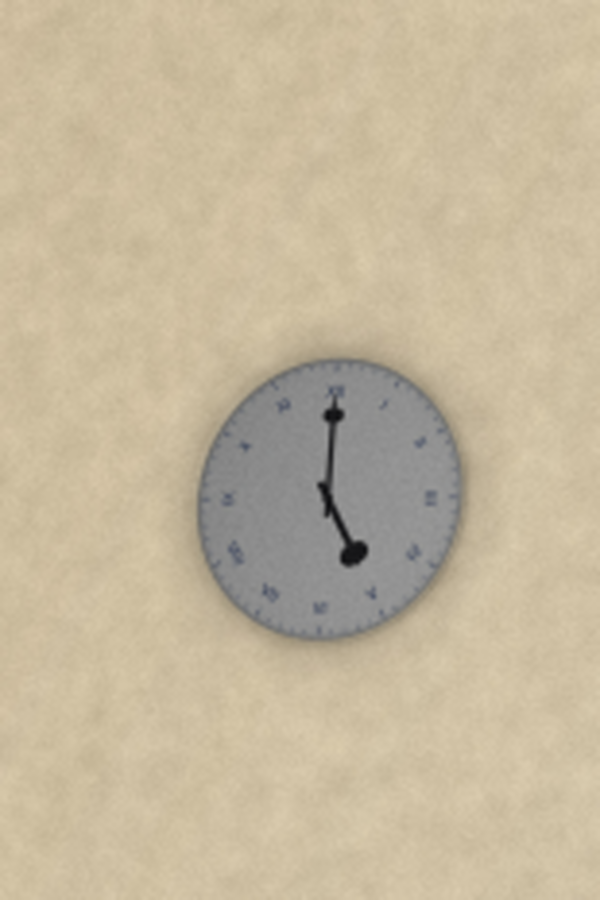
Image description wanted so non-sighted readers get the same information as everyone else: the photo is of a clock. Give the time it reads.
5:00
